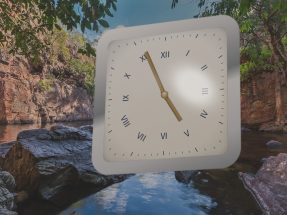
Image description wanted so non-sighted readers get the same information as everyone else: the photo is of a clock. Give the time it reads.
4:56
